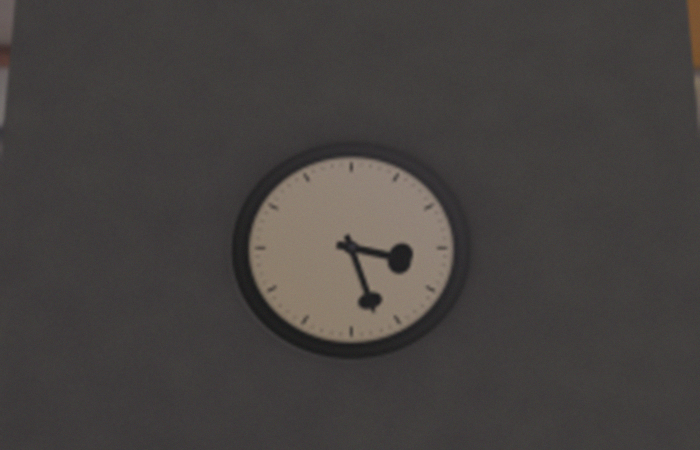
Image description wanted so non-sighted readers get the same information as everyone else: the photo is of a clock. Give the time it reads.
3:27
